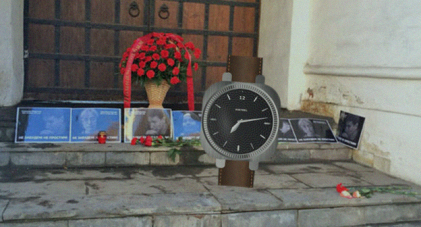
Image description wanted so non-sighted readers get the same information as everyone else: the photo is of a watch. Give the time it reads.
7:13
